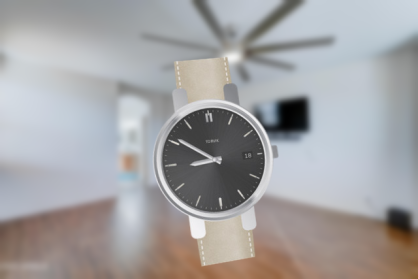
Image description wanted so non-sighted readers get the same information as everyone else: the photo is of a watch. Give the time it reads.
8:51
